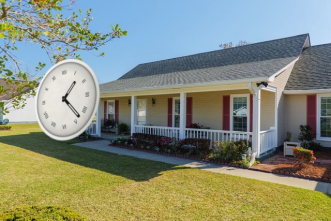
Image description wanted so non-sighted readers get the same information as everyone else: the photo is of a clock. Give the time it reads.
1:23
